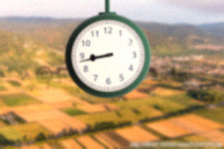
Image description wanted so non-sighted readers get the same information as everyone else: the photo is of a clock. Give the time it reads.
8:43
